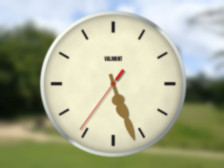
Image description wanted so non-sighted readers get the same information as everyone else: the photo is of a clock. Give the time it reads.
5:26:36
